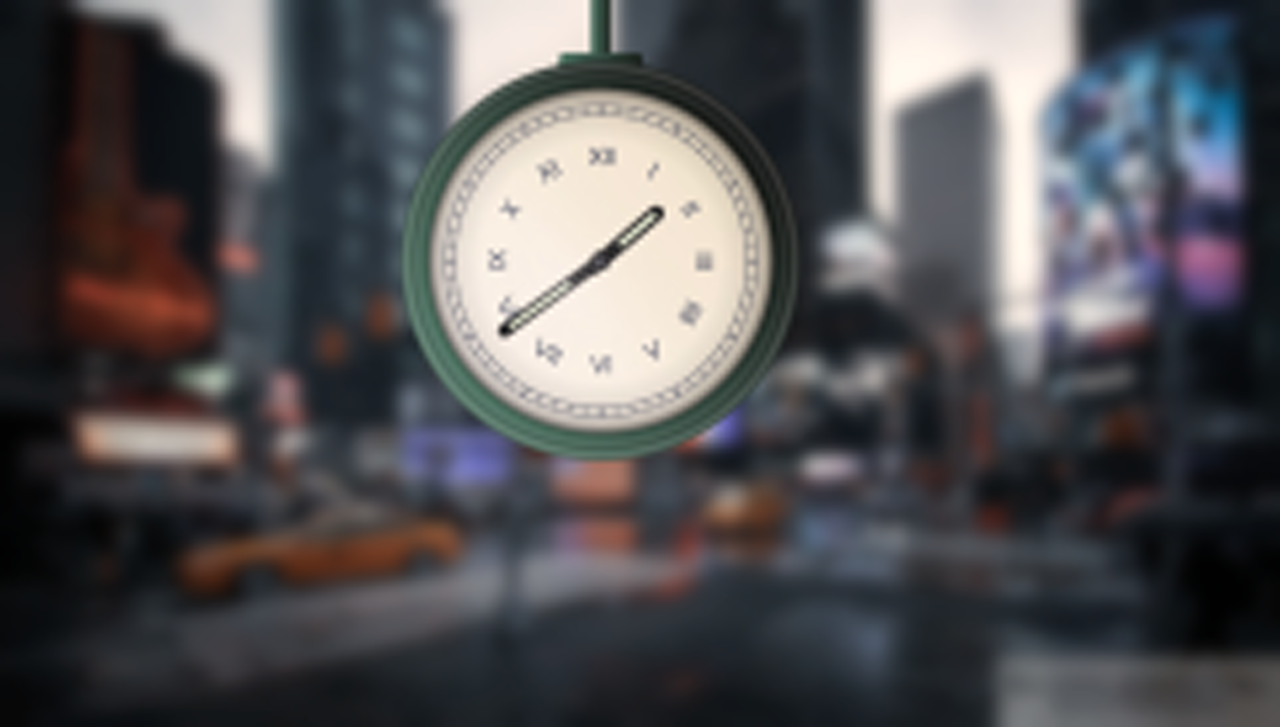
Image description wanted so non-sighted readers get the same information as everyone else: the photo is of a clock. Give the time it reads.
1:39
